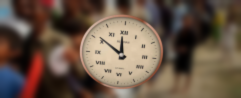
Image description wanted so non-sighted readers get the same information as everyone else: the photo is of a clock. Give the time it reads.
11:51
